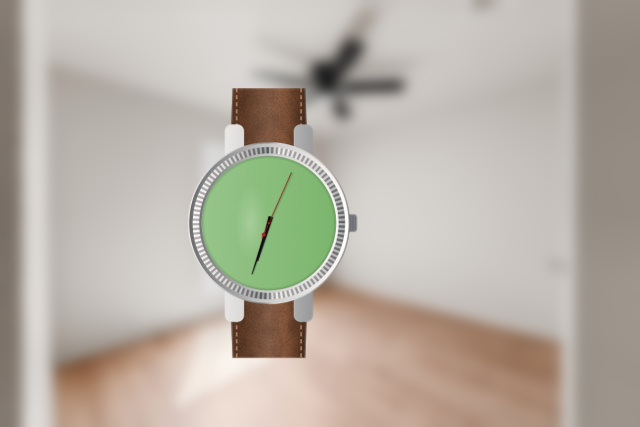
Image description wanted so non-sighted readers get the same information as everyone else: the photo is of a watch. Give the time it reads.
6:33:04
